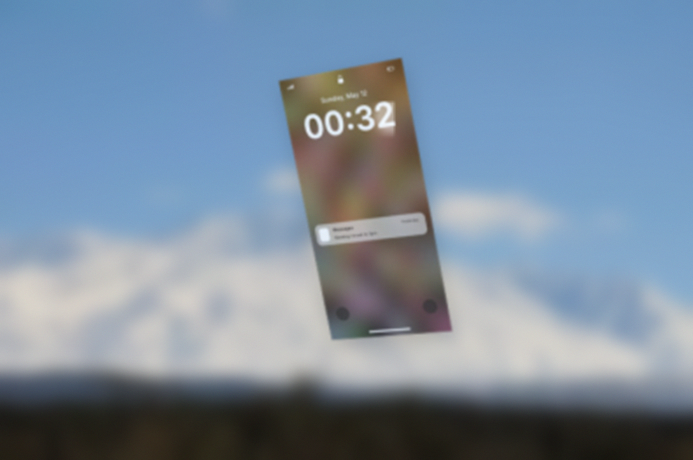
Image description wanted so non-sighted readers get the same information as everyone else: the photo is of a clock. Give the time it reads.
0:32
